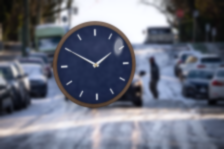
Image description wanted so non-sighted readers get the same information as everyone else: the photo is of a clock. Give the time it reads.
1:50
